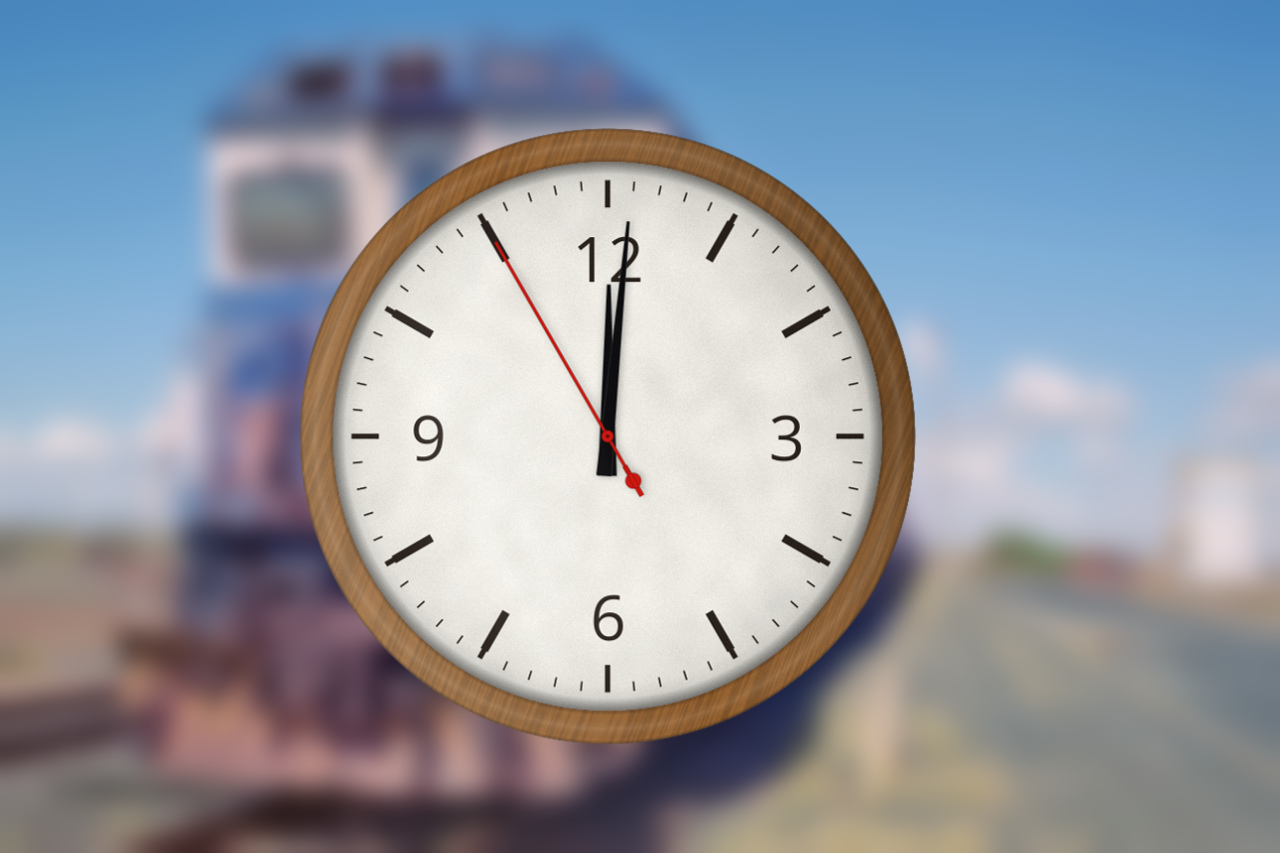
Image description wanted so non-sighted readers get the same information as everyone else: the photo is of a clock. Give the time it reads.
12:00:55
